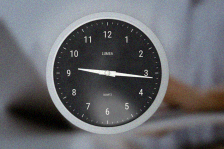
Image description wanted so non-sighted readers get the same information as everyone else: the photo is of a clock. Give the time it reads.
9:16
